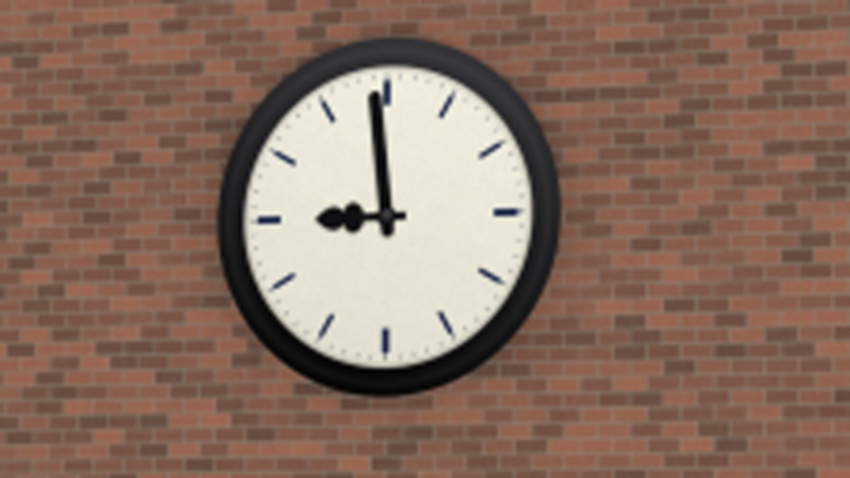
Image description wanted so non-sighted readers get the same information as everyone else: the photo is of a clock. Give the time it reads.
8:59
